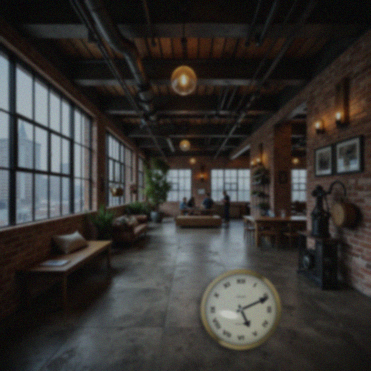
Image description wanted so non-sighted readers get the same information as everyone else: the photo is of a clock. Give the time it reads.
5:11
